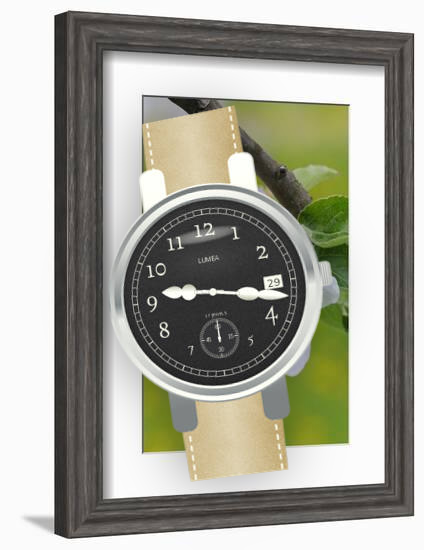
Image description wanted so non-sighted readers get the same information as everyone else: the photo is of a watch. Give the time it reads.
9:17
